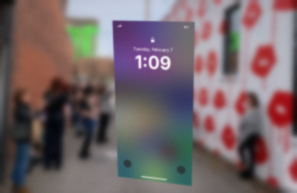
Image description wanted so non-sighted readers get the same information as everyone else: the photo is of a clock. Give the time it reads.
1:09
